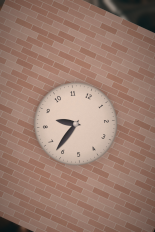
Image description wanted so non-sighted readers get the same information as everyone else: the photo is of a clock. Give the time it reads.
8:32
